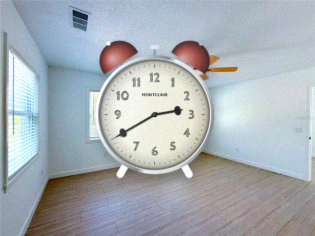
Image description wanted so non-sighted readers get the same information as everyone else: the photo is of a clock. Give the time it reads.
2:40
